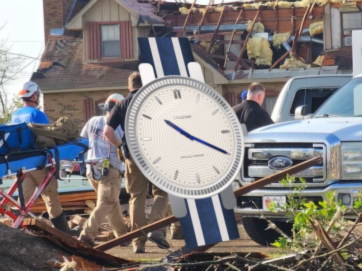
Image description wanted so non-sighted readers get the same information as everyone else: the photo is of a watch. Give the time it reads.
10:20
